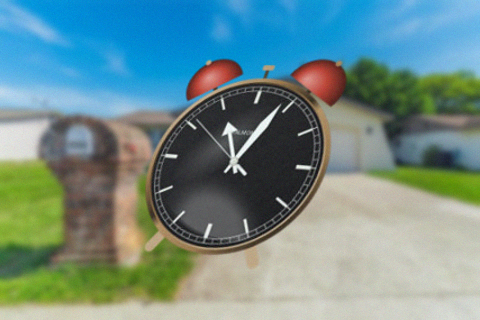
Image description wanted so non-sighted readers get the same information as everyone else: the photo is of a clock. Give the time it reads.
11:03:51
